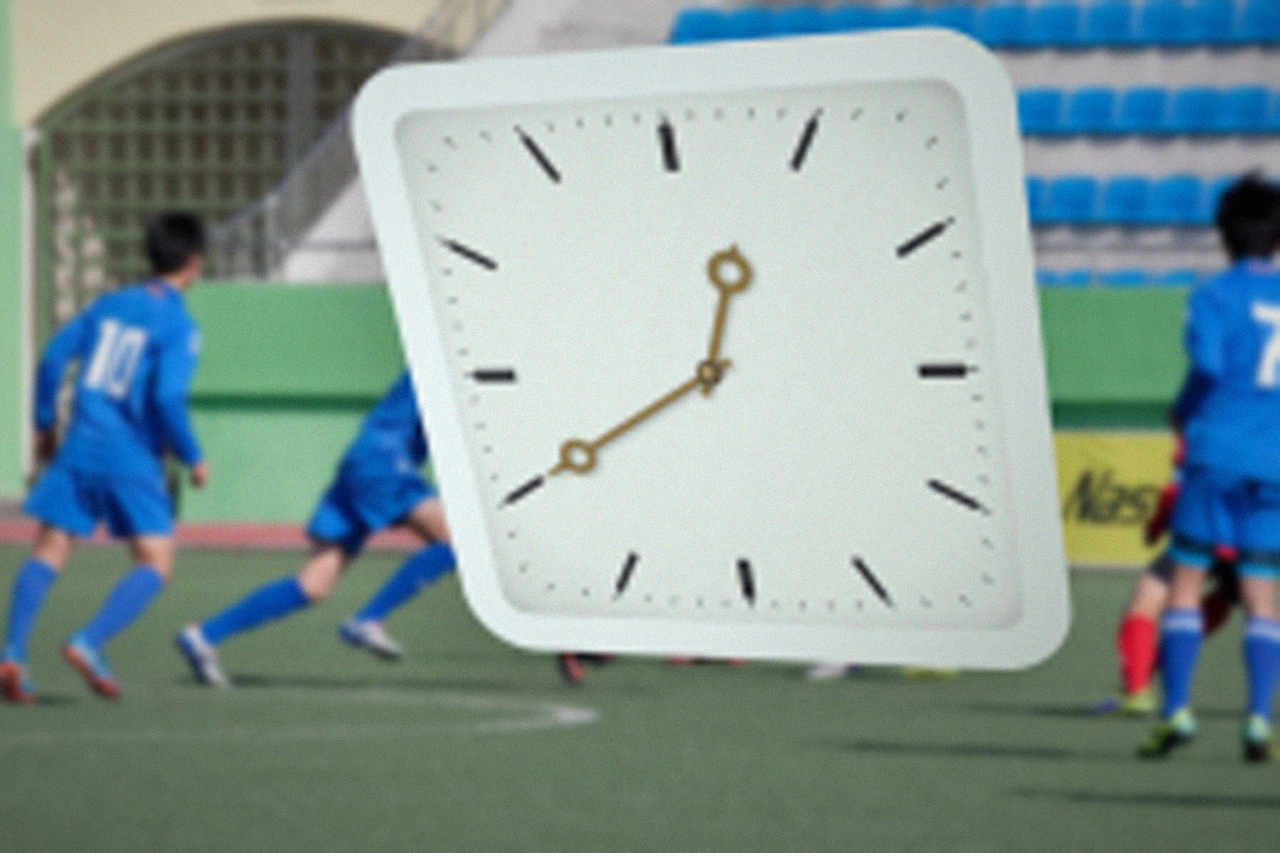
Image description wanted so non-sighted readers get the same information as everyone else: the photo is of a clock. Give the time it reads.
12:40
